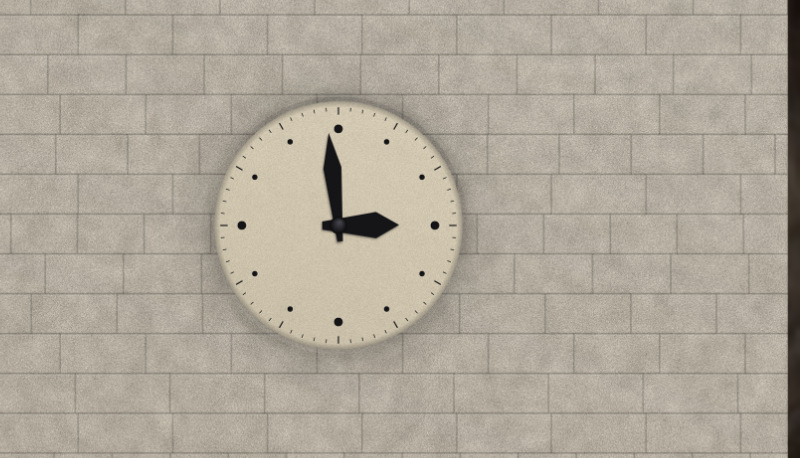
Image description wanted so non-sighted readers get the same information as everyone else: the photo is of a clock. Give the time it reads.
2:59
